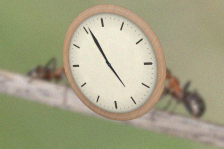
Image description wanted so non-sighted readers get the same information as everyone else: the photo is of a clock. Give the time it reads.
4:56
